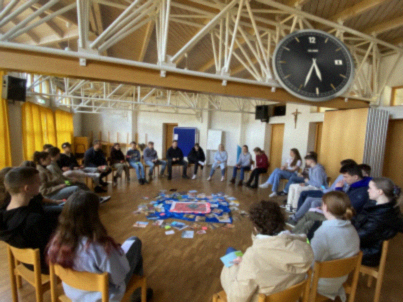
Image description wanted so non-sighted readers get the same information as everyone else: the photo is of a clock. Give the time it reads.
5:34
